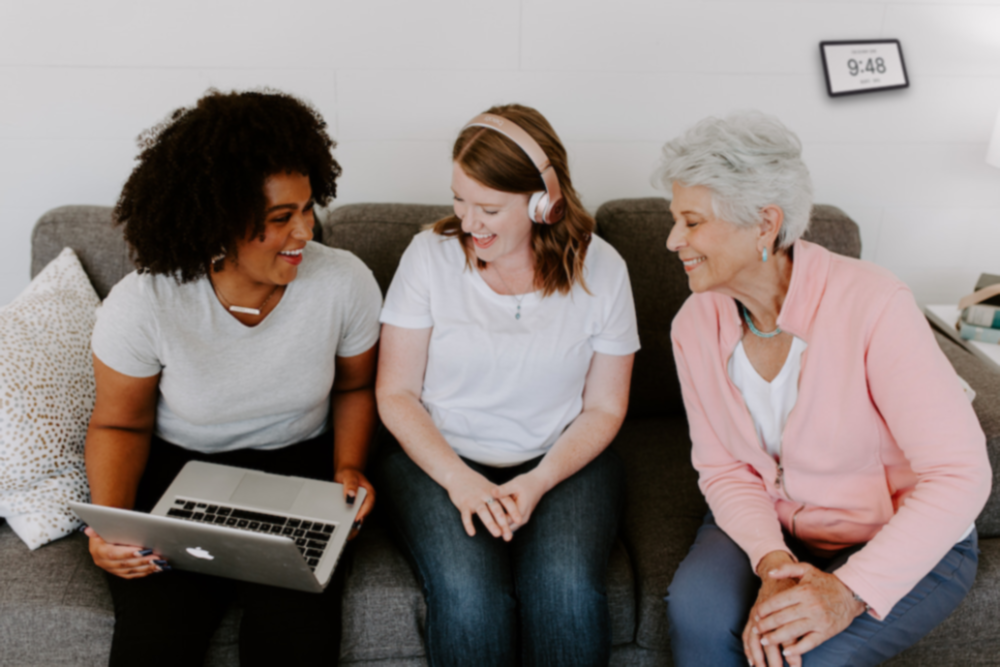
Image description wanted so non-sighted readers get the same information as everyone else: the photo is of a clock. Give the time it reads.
9:48
